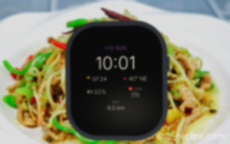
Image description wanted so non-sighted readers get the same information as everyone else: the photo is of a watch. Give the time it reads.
10:01
